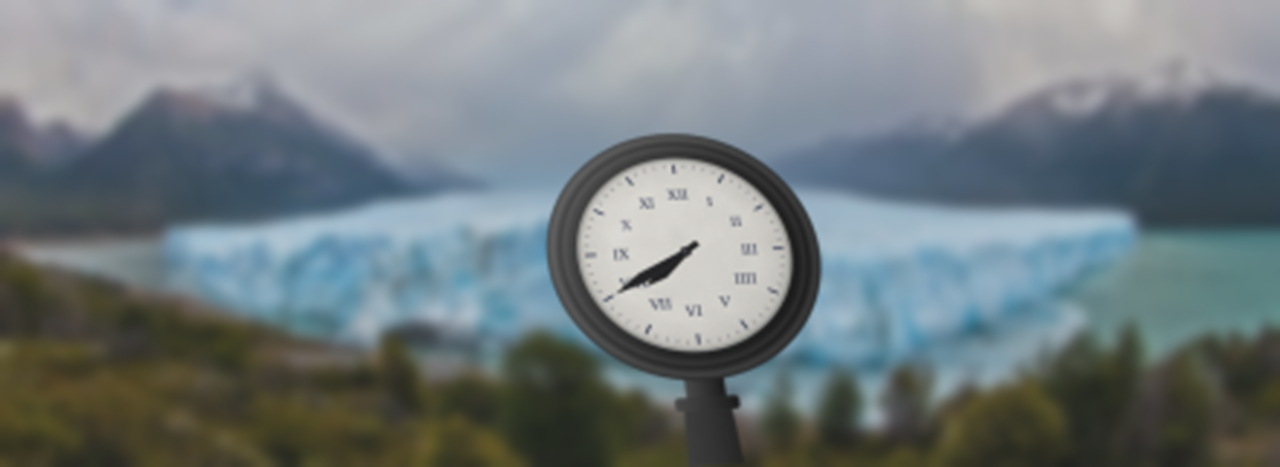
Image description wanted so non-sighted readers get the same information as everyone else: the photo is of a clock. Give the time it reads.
7:40
